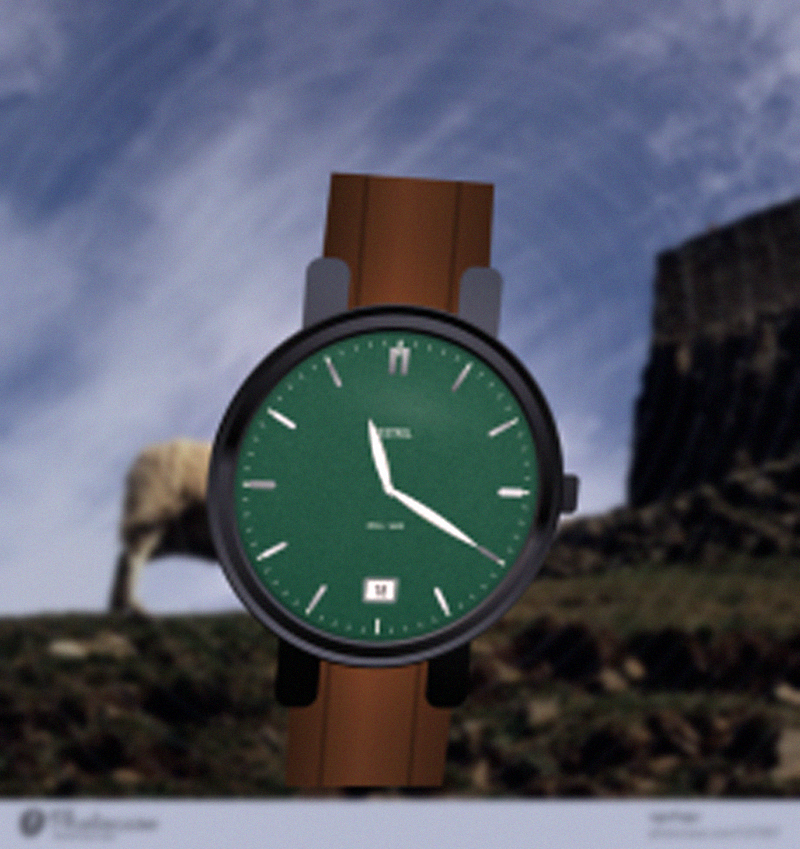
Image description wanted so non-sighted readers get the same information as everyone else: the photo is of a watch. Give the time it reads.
11:20
